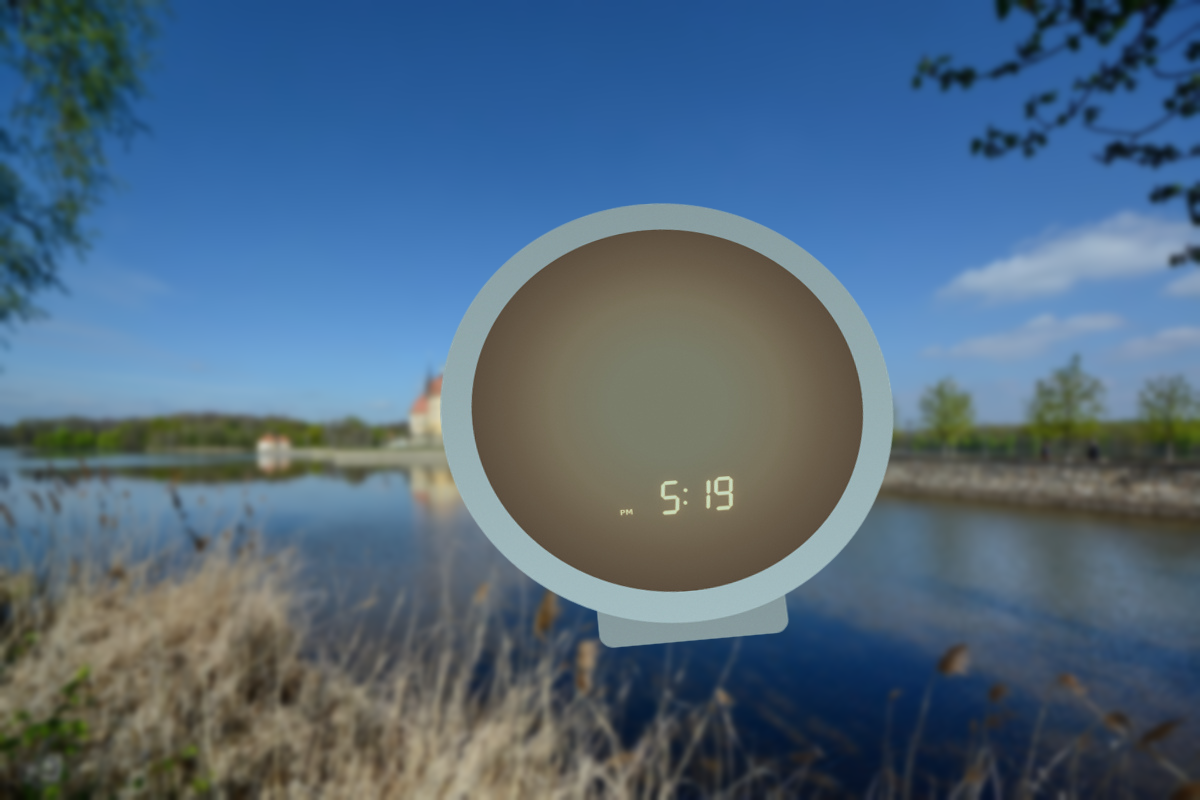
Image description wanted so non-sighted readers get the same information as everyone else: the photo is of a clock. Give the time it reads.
5:19
